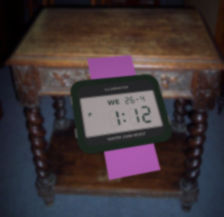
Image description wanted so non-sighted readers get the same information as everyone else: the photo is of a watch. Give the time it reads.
1:12
